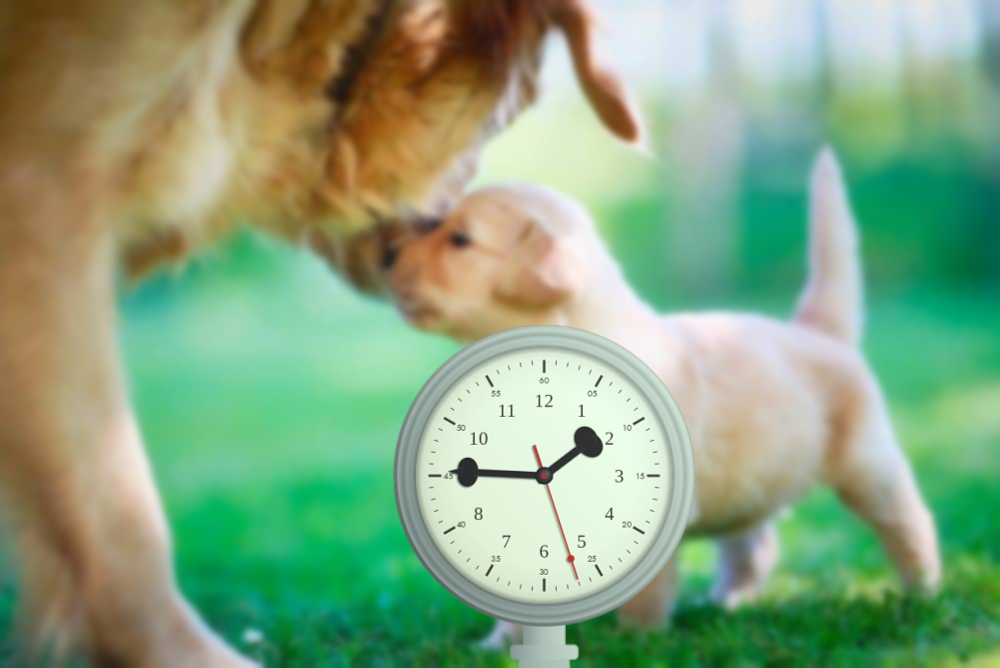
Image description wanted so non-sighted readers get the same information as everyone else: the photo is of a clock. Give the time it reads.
1:45:27
